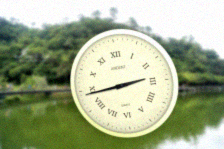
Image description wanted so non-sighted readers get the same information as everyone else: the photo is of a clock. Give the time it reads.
2:44
